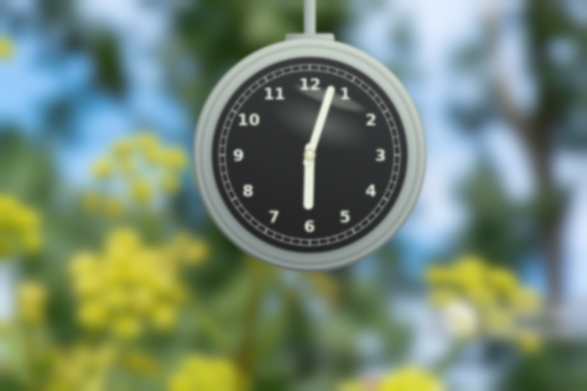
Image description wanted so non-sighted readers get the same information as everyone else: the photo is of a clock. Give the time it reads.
6:03
